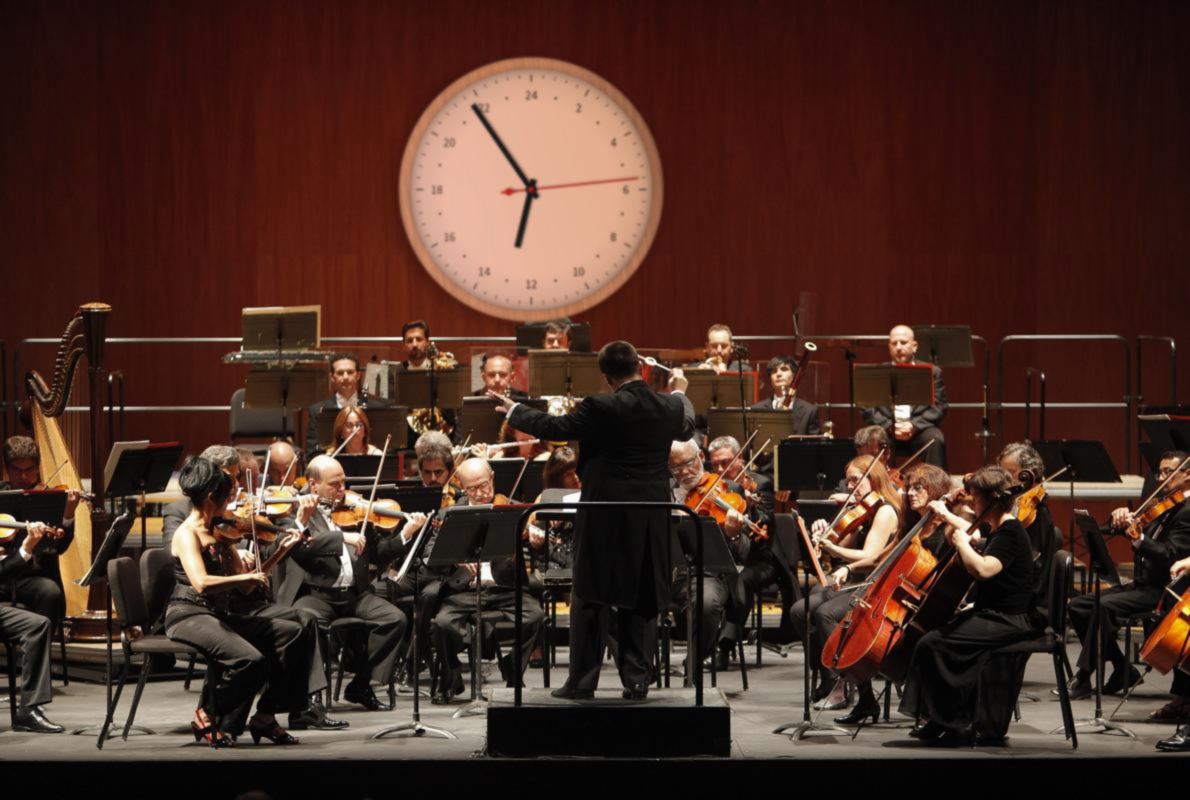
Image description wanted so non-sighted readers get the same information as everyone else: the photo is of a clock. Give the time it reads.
12:54:14
